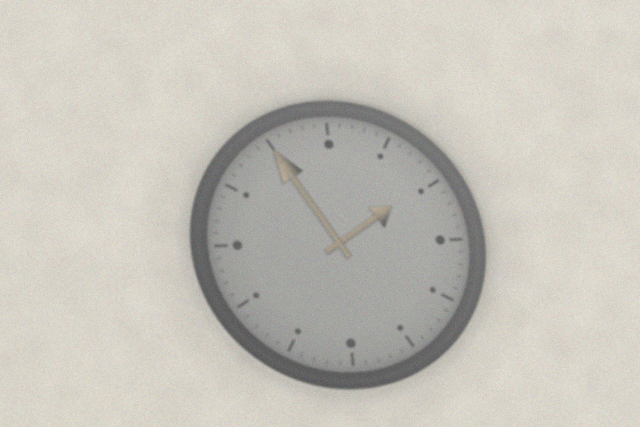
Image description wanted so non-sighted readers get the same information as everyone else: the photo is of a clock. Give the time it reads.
1:55
